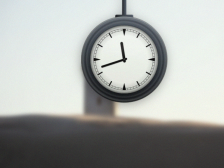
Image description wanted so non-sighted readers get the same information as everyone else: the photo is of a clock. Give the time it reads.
11:42
